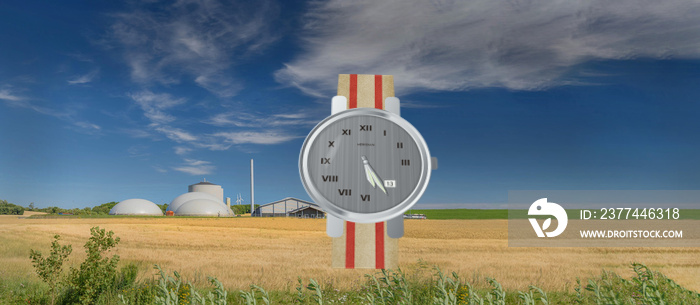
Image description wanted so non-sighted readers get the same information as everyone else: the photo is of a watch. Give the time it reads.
5:25
